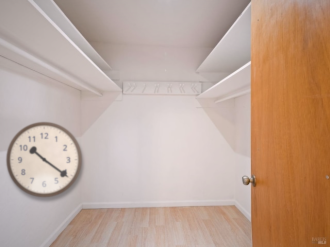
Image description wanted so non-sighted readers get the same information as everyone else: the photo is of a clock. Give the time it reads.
10:21
